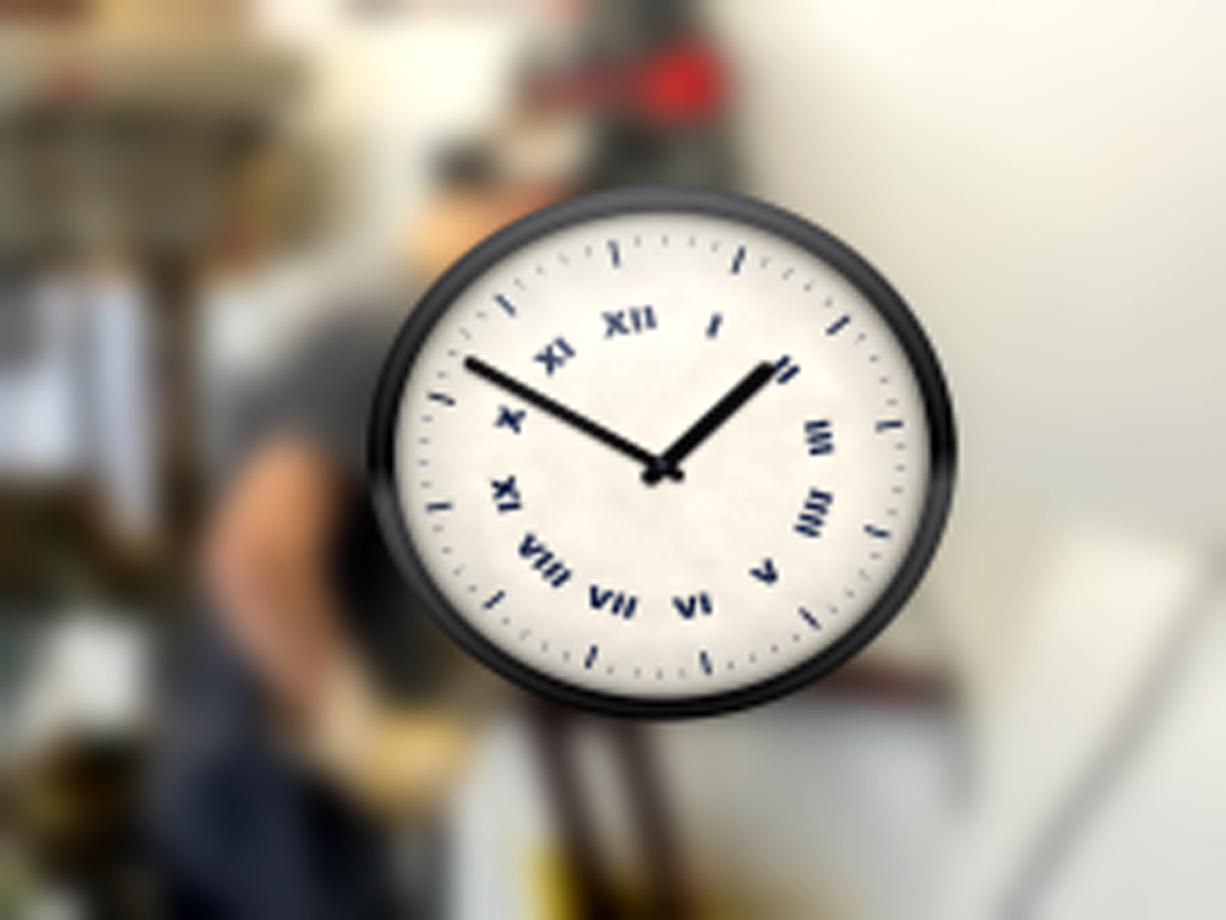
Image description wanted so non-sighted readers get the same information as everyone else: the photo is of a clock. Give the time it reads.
1:52
